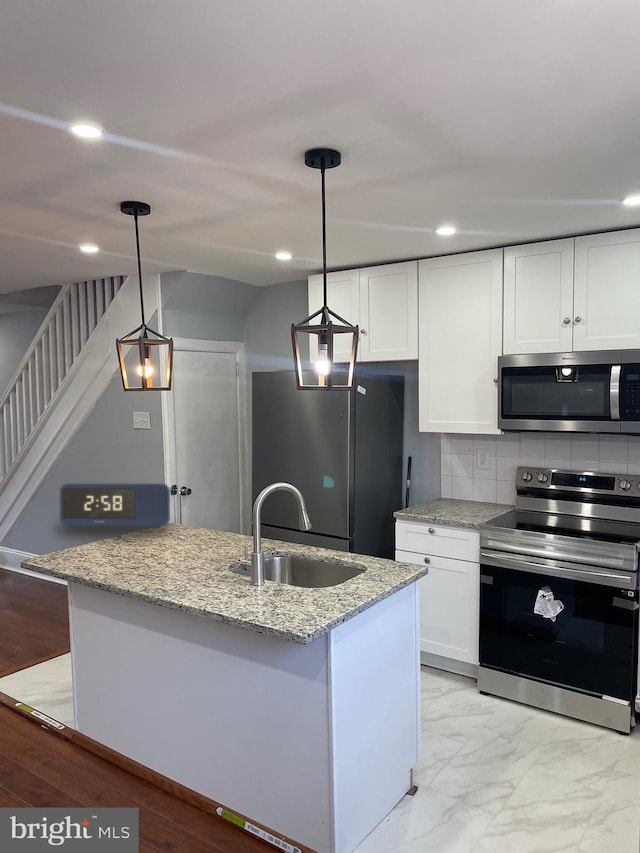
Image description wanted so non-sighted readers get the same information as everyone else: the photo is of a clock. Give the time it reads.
2:58
